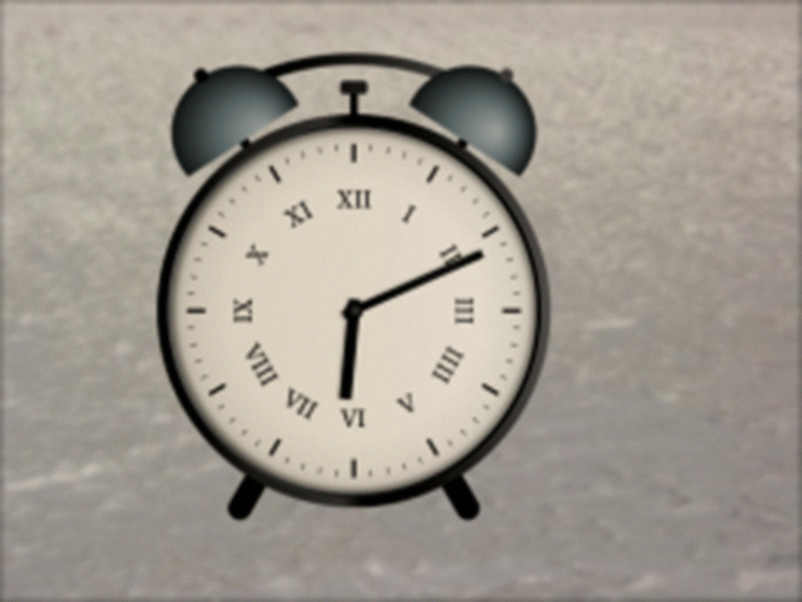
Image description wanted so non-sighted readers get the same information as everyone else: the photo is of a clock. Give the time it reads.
6:11
